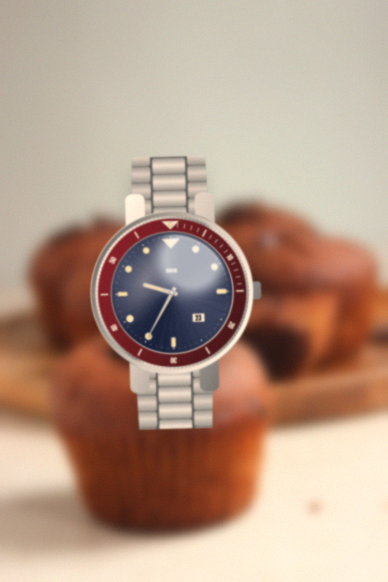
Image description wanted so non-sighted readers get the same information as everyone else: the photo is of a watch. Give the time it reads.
9:35
